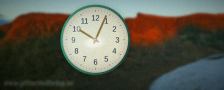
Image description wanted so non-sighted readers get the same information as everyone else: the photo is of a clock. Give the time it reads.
10:04
